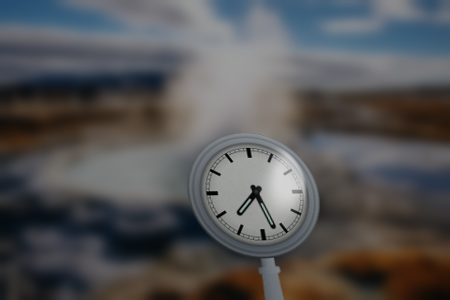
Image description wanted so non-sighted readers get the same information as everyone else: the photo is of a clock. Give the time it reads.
7:27
